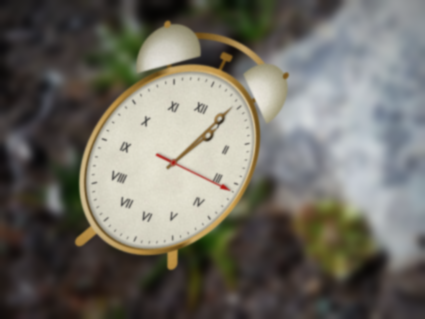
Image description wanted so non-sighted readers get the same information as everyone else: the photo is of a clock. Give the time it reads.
1:04:16
